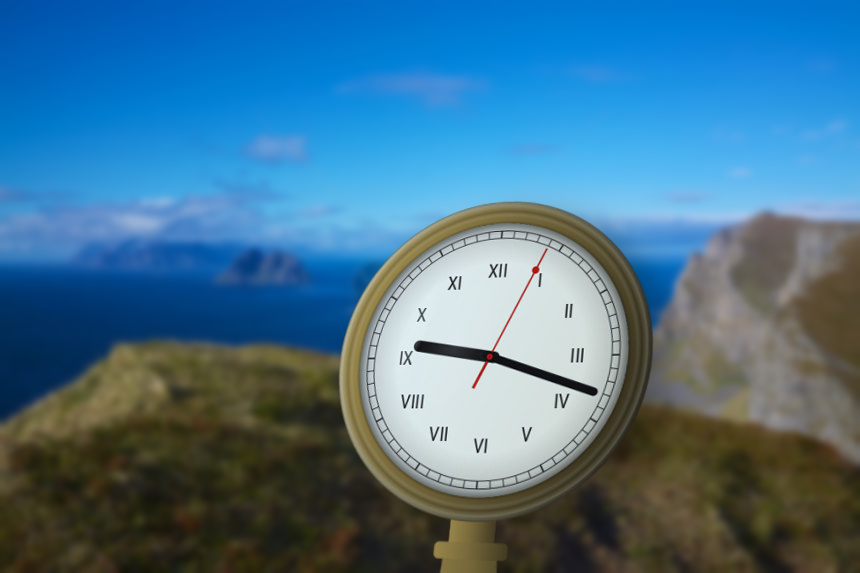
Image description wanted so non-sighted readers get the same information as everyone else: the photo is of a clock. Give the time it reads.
9:18:04
